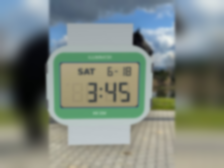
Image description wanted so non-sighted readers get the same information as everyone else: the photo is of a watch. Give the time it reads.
3:45
